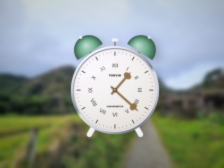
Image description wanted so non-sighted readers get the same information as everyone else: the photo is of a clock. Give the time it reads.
1:22
